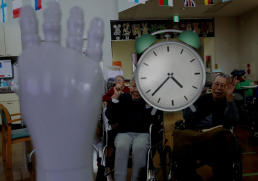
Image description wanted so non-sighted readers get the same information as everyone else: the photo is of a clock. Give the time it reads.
4:38
